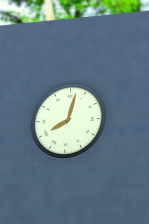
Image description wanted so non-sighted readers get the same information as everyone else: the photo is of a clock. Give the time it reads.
8:02
